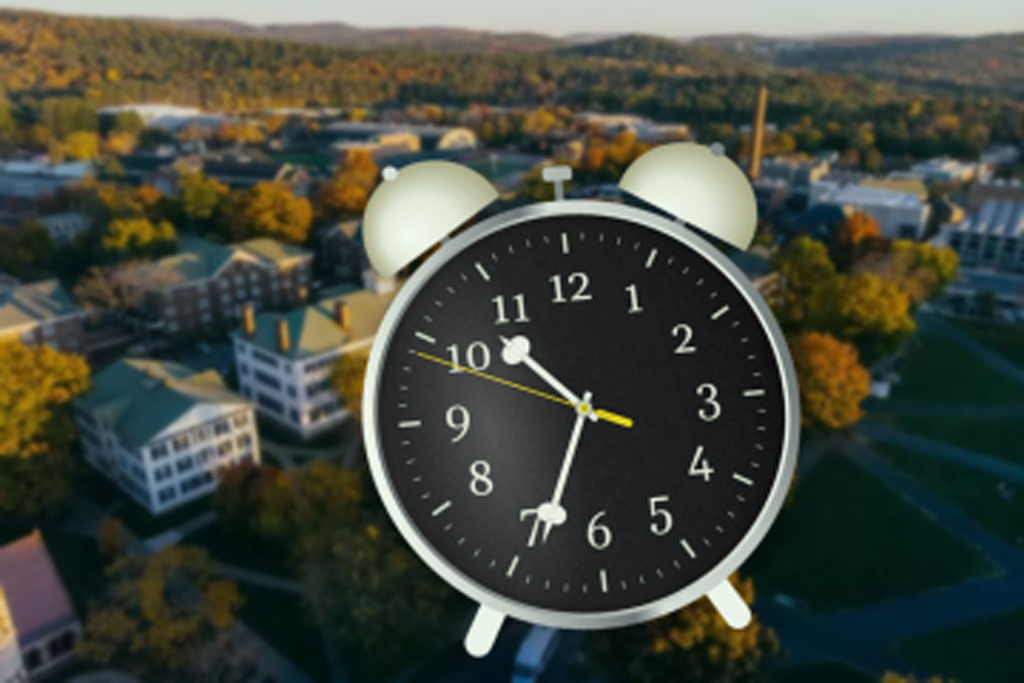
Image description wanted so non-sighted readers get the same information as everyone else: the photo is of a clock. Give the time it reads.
10:33:49
